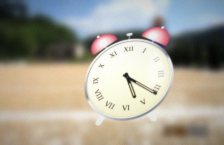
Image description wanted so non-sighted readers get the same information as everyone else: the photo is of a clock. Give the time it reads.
5:21
